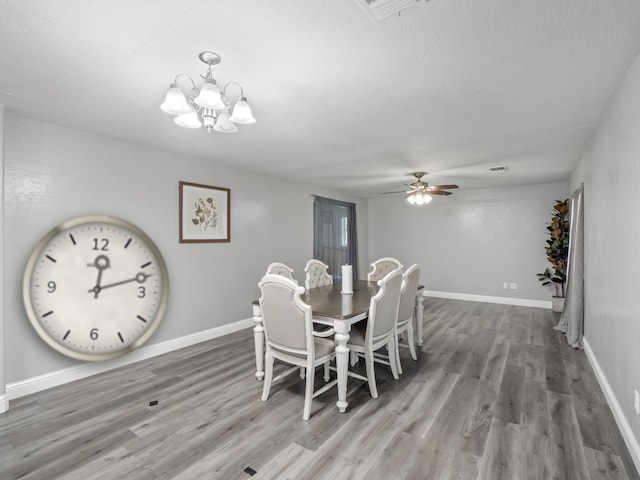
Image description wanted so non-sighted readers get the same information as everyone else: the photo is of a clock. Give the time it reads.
12:12
